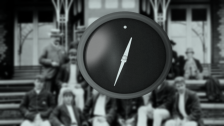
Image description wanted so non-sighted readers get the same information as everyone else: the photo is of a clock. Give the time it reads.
12:33
